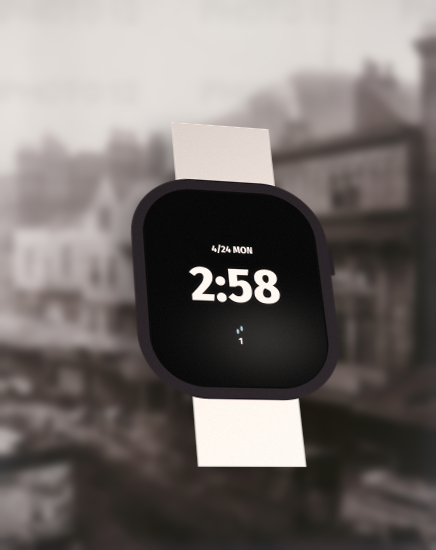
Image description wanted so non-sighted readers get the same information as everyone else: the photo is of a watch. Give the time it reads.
2:58
